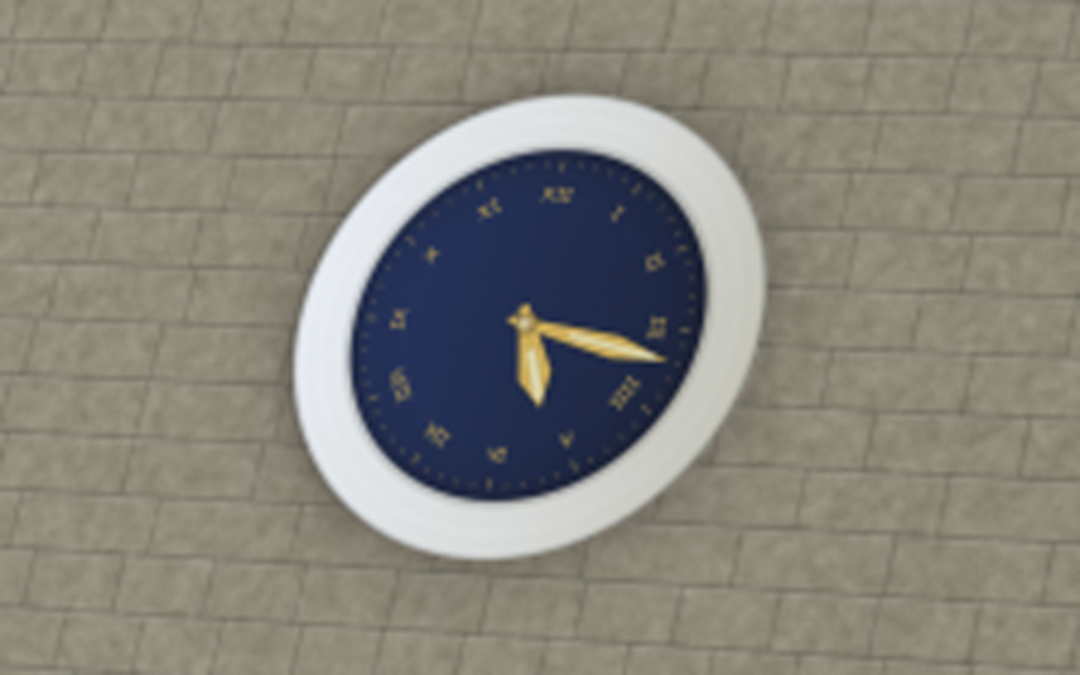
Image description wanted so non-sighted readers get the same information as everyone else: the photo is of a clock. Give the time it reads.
5:17
